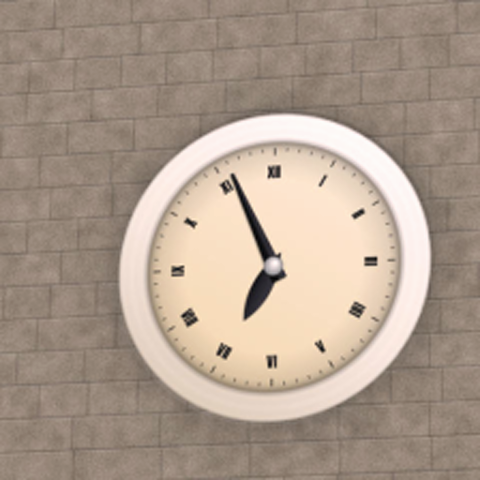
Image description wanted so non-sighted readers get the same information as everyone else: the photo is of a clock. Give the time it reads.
6:56
